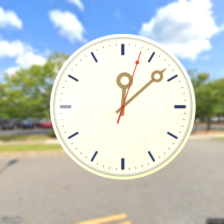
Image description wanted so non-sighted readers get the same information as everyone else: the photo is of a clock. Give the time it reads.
12:08:03
